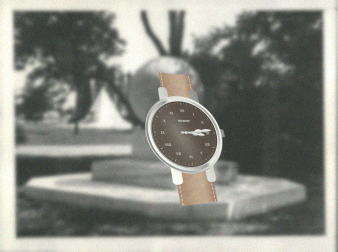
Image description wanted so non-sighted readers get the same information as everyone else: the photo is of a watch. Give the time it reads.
3:14
